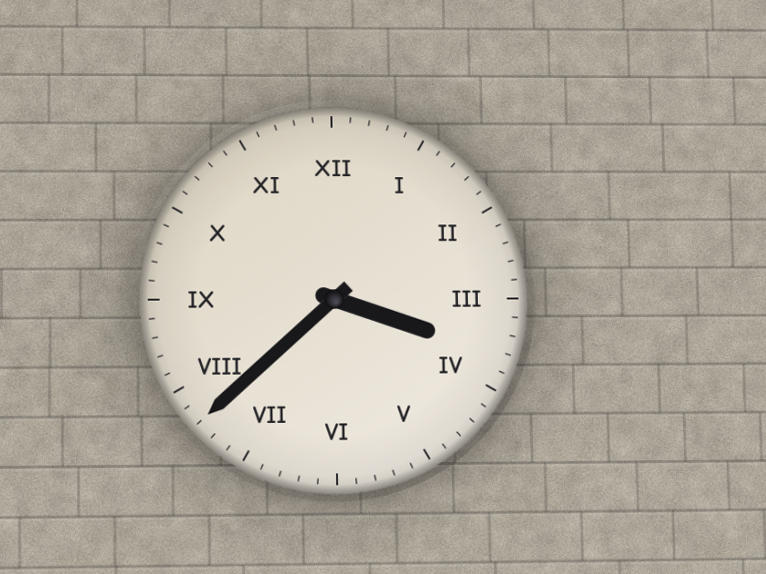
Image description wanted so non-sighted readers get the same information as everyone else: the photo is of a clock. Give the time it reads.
3:38
